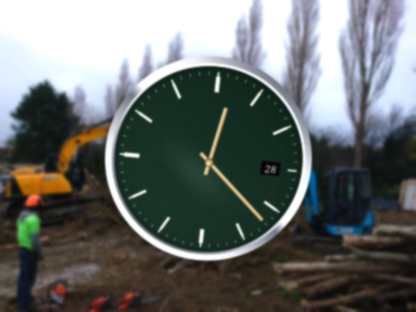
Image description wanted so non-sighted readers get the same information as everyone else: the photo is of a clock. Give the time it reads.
12:22
